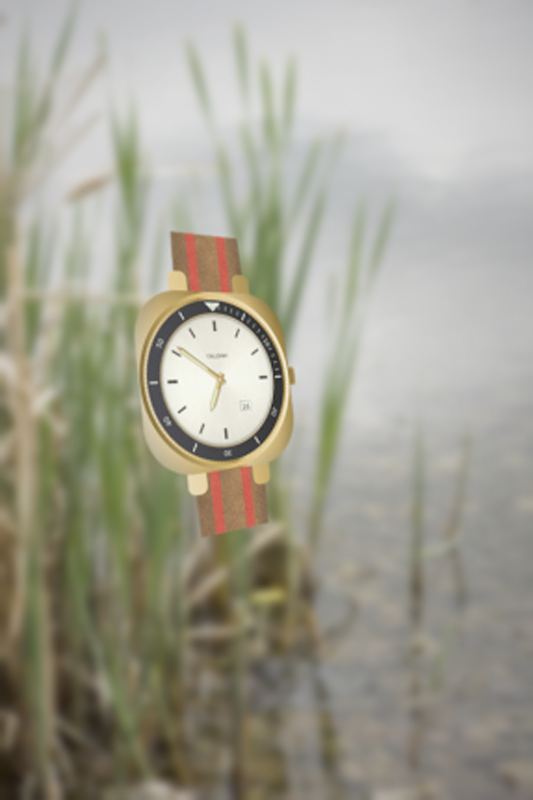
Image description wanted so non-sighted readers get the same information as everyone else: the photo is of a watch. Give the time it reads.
6:51
